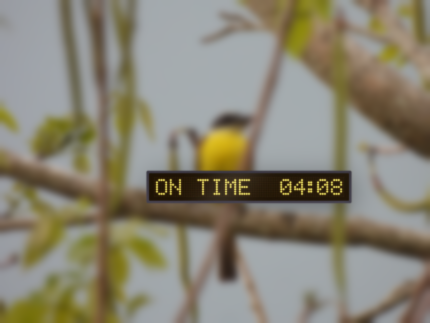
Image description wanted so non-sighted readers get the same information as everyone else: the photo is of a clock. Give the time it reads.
4:08
